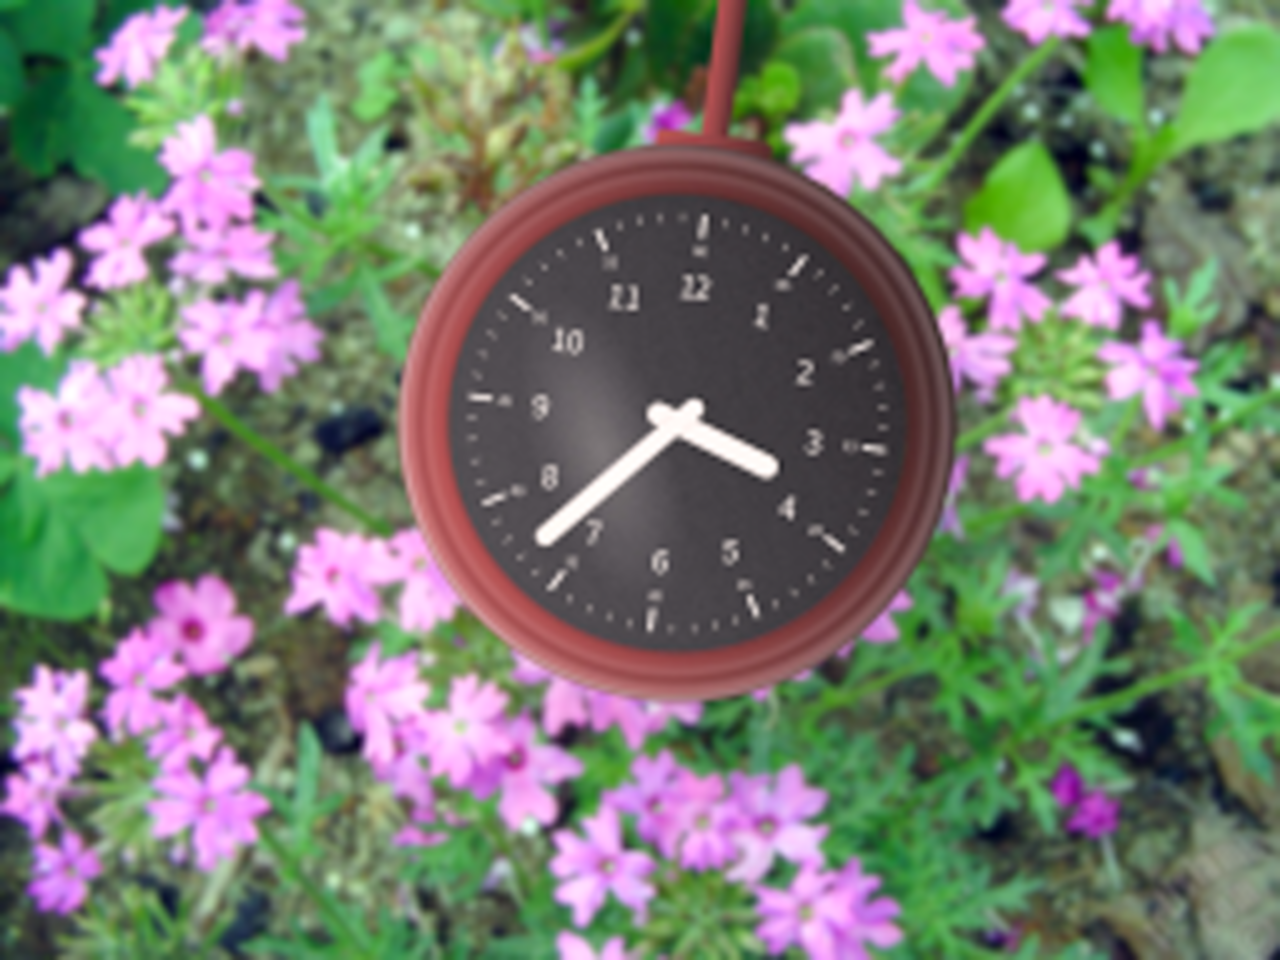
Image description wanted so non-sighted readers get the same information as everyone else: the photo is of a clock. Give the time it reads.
3:37
